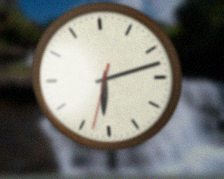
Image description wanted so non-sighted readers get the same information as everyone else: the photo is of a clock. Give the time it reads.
6:12:33
